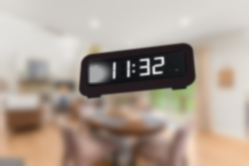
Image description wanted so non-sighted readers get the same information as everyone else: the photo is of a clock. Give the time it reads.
11:32
